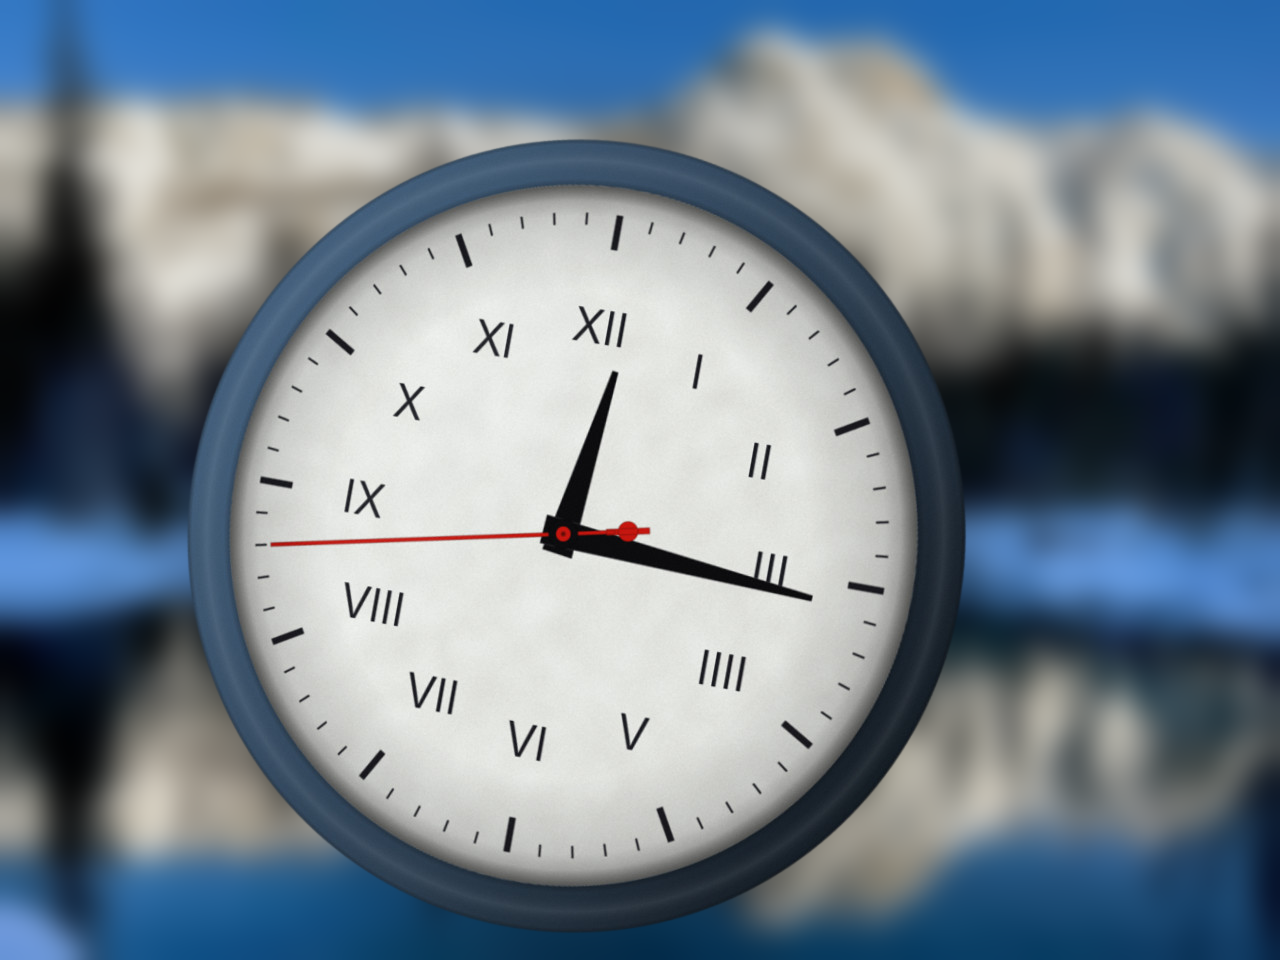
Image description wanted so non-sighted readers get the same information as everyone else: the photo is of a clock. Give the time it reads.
12:15:43
